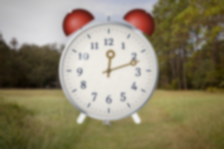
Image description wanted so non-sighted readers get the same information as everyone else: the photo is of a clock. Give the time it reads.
12:12
